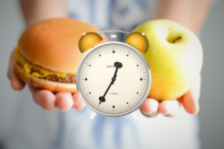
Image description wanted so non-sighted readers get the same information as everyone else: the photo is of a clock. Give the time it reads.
12:35
